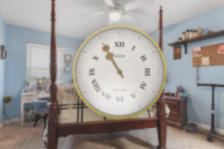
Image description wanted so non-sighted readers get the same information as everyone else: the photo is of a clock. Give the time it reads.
10:55
